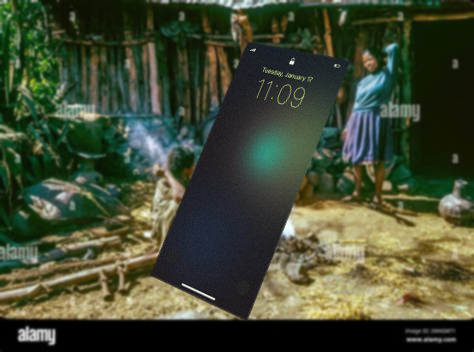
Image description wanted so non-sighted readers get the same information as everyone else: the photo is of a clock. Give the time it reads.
11:09
